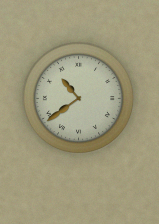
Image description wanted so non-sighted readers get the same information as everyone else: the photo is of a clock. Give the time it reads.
10:39
